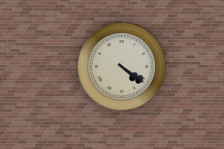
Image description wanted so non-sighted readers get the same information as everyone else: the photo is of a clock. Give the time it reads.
4:21
